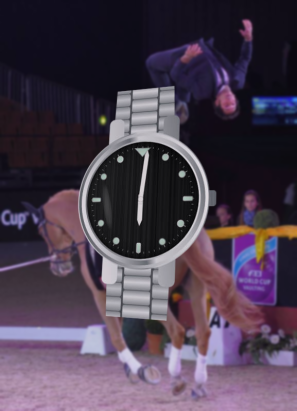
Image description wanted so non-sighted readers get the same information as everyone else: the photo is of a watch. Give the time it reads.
6:01
